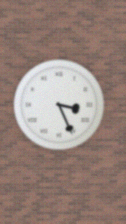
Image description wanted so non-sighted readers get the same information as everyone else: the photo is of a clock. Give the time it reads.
3:26
